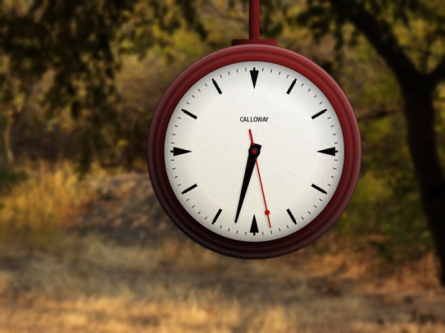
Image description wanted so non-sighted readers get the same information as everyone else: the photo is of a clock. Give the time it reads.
6:32:28
